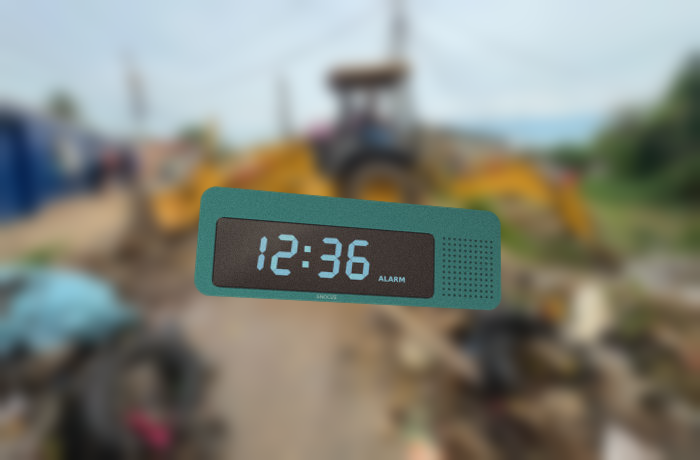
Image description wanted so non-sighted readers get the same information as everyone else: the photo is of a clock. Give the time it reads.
12:36
